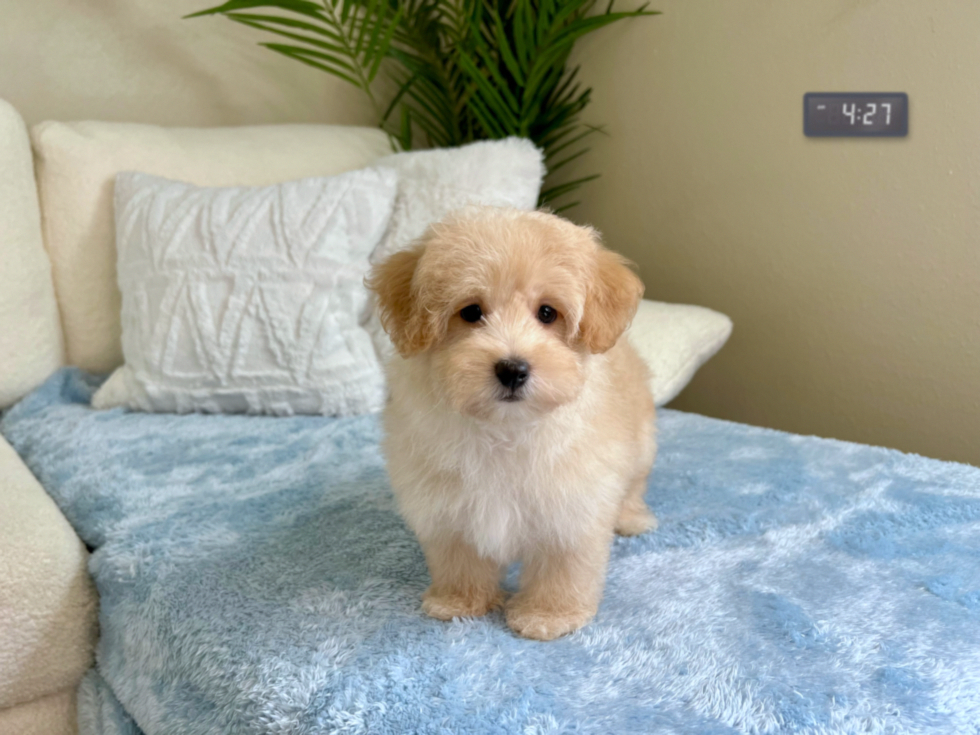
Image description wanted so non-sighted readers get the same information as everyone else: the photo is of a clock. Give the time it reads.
4:27
